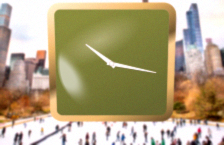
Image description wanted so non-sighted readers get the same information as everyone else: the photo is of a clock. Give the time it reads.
10:17
